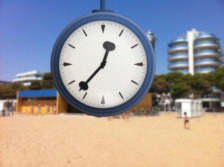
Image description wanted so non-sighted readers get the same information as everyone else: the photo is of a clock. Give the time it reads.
12:37
